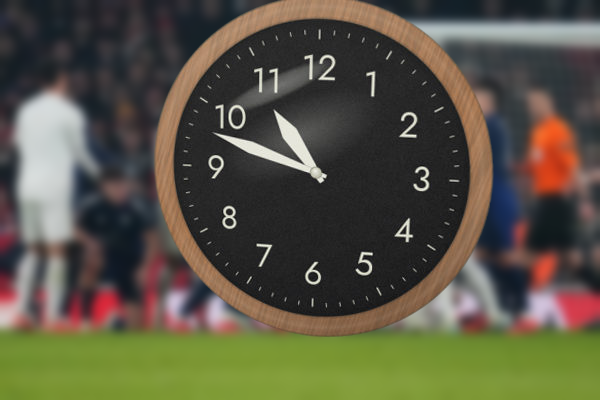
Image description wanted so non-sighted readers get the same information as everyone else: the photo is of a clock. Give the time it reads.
10:48
